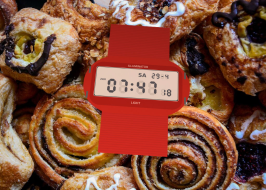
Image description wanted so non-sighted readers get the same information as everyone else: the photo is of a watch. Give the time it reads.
7:47:18
